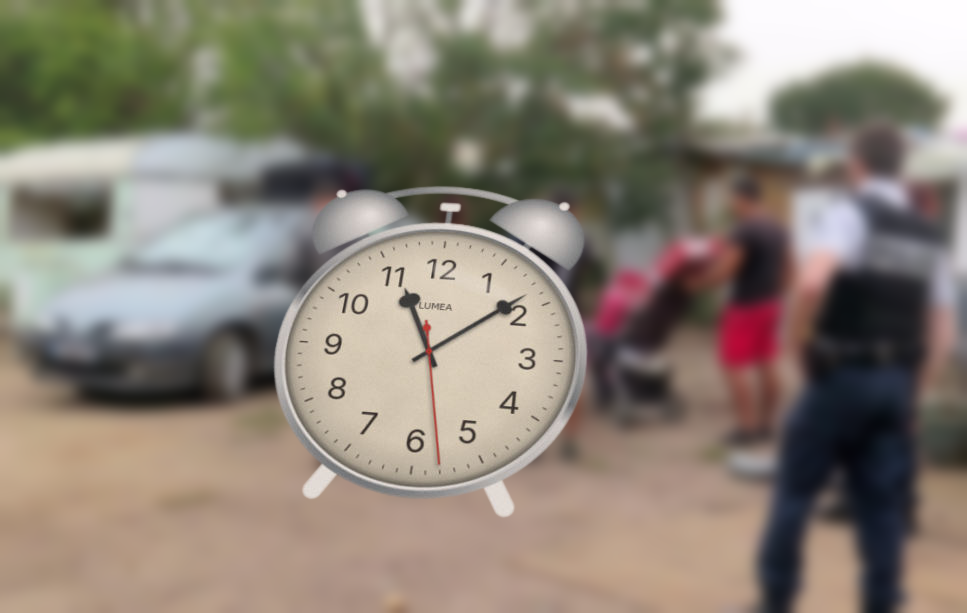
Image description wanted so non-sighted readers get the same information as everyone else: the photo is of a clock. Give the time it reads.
11:08:28
